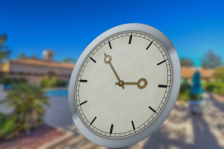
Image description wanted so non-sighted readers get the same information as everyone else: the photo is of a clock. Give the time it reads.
2:53
